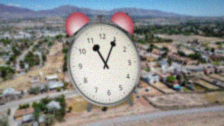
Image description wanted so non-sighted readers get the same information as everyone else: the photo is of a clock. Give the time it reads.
11:05
